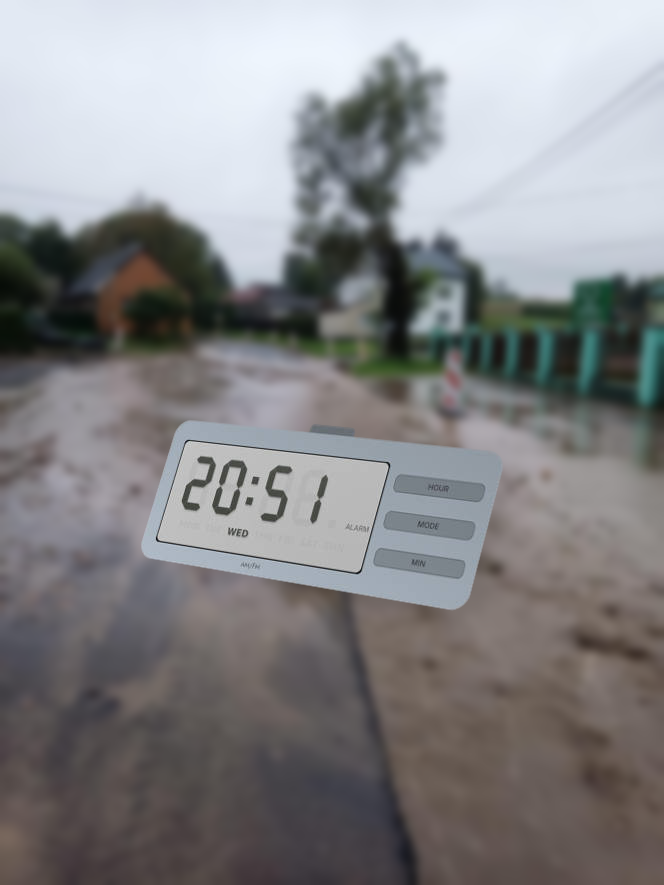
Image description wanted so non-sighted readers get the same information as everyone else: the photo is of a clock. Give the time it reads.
20:51
